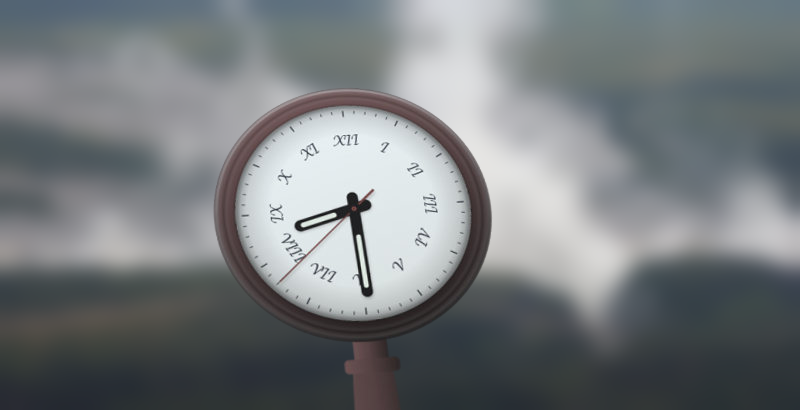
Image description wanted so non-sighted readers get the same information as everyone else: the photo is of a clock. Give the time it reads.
8:29:38
